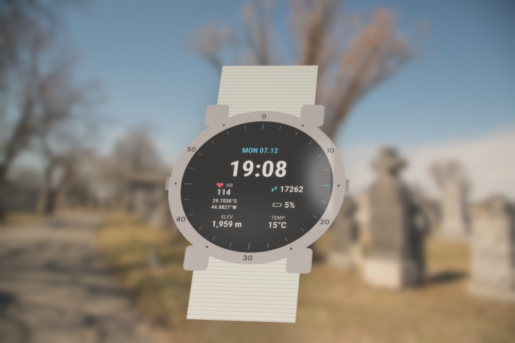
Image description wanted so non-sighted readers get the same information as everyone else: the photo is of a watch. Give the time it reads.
19:08
